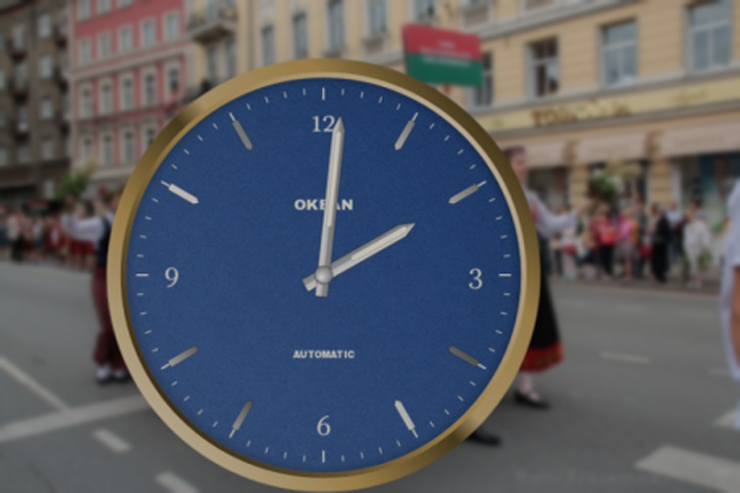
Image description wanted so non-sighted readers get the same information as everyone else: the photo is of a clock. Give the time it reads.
2:01
